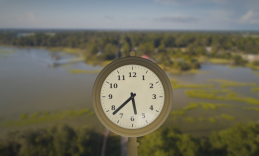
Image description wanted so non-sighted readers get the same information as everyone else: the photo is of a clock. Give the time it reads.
5:38
